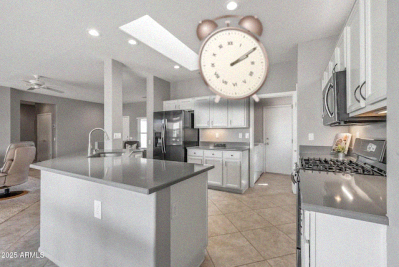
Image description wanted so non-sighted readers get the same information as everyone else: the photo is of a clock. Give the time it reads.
2:10
